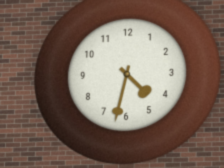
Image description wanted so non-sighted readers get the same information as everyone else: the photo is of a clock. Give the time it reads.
4:32
